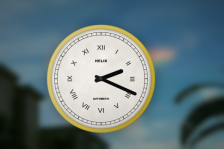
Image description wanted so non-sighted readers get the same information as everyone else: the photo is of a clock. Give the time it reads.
2:19
